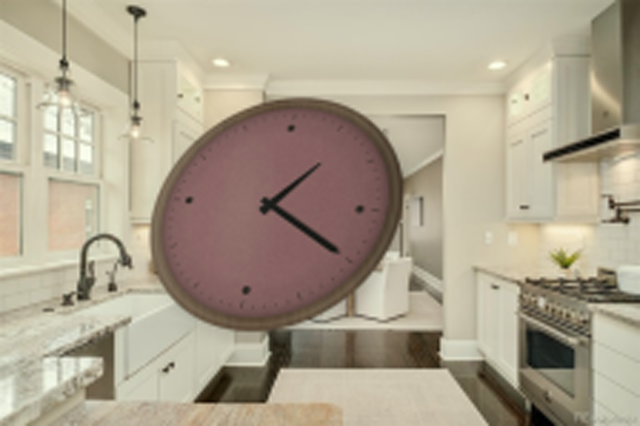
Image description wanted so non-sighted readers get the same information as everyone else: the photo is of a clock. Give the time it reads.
1:20
